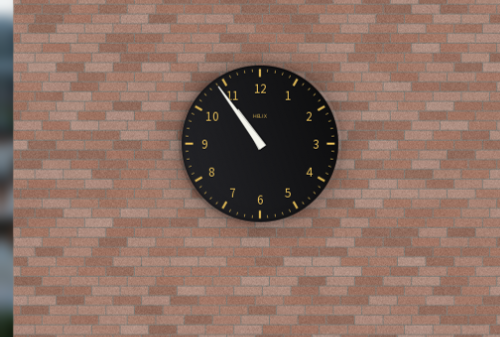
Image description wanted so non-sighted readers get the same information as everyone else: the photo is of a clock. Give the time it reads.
10:54
